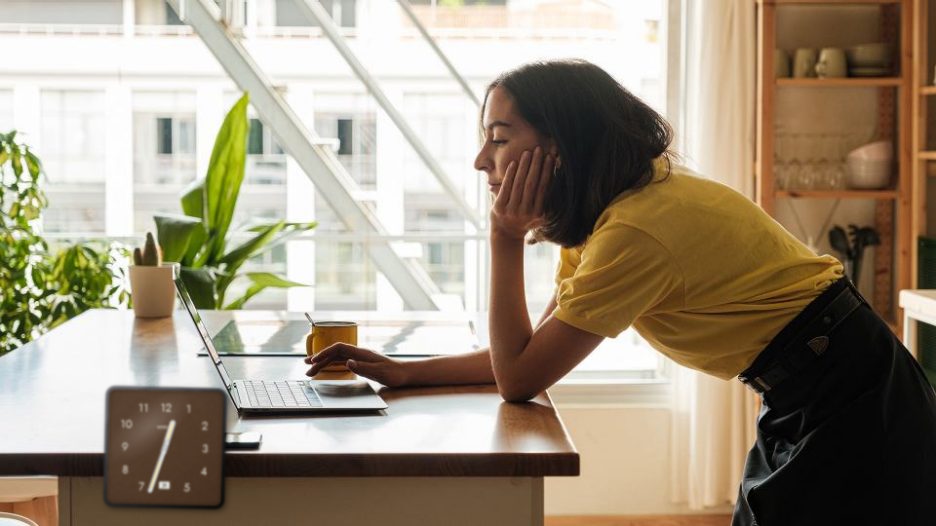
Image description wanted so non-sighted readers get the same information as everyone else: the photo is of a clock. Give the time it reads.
12:33
